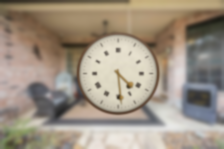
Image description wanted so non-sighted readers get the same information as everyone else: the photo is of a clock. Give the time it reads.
4:29
